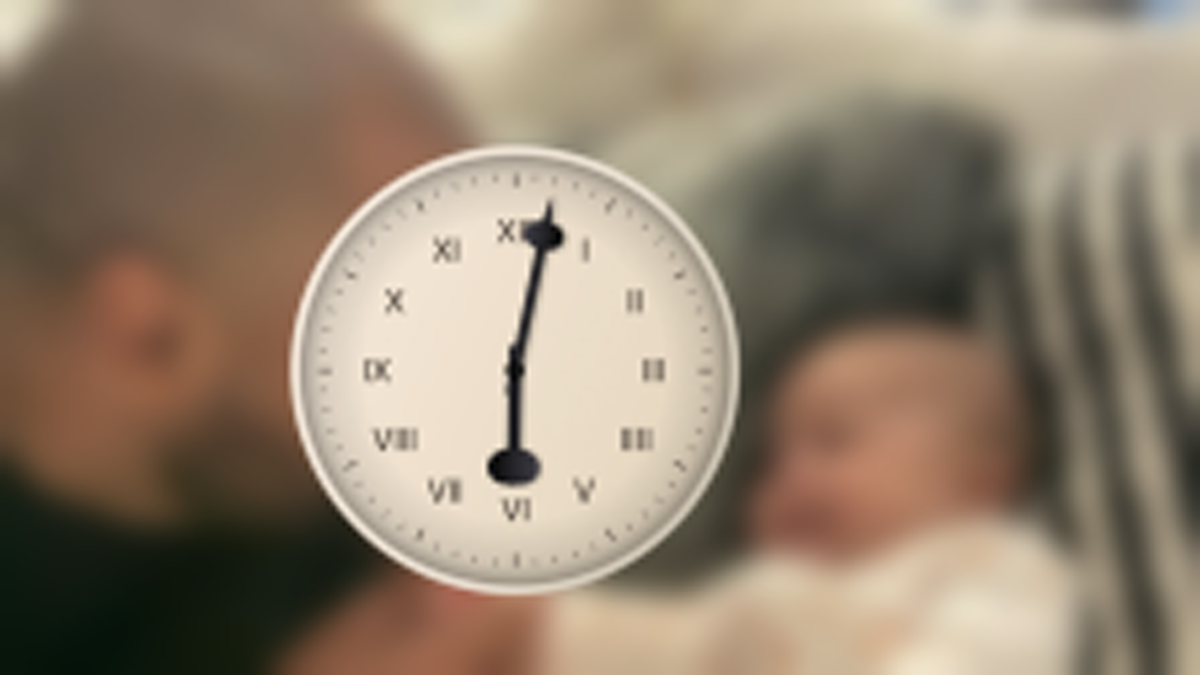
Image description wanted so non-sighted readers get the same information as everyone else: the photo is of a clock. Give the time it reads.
6:02
